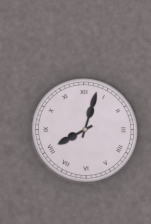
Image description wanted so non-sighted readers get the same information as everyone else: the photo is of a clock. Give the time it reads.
8:03
